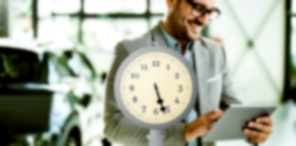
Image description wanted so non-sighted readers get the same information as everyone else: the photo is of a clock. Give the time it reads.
5:27
